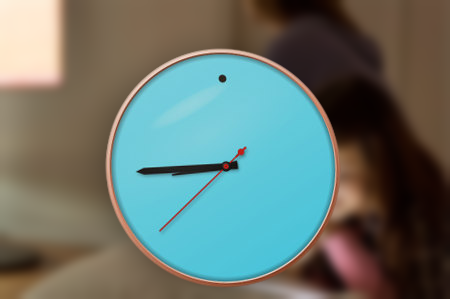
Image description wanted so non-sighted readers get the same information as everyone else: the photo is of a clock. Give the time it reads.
8:44:38
